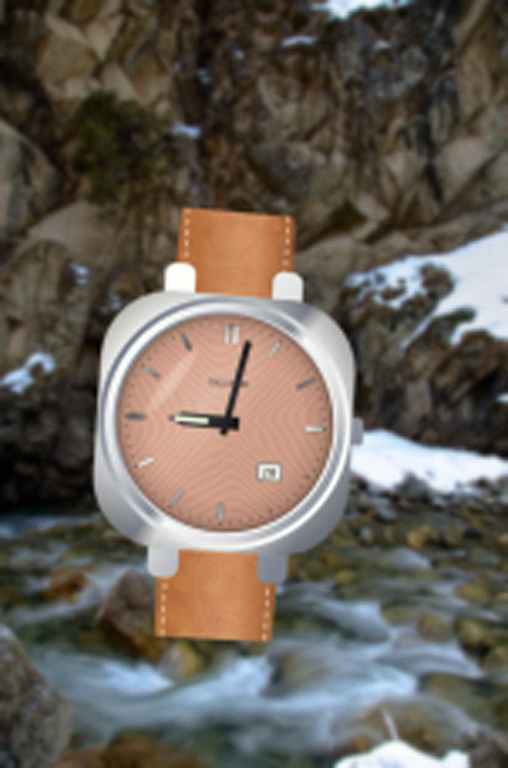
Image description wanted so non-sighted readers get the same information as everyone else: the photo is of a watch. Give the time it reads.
9:02
